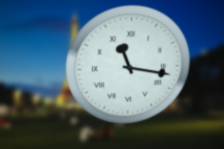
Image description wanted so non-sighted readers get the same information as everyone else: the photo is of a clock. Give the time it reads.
11:17
